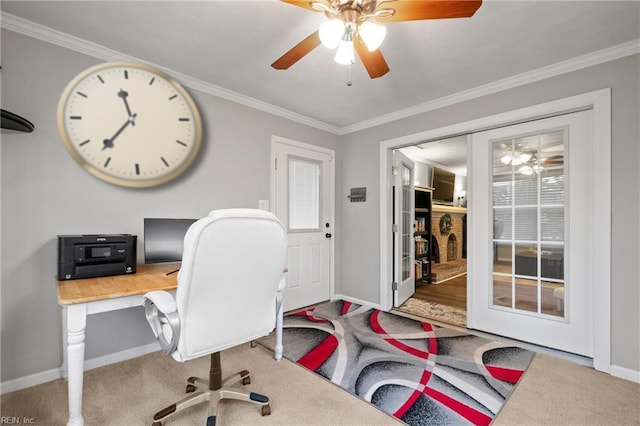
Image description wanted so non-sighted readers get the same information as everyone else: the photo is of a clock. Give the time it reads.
11:37
